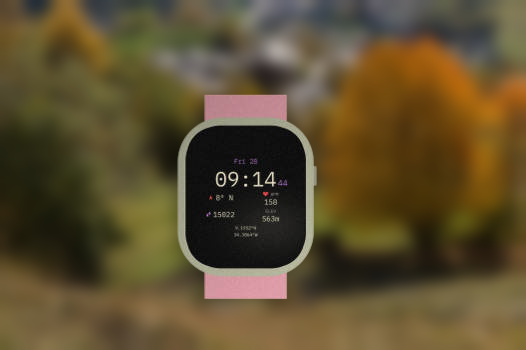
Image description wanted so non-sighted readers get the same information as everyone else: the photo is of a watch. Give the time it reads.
9:14:44
